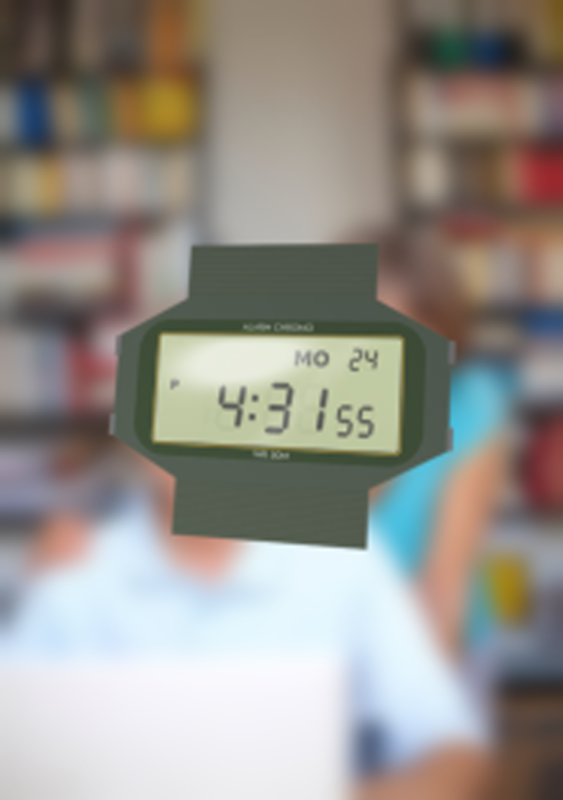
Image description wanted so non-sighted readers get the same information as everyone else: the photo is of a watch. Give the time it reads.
4:31:55
